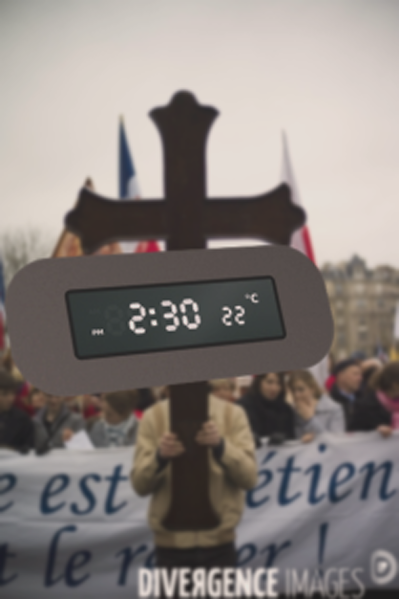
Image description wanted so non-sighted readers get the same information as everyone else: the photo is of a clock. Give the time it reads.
2:30
